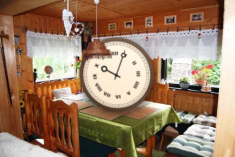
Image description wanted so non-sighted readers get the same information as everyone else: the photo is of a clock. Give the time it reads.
10:04
